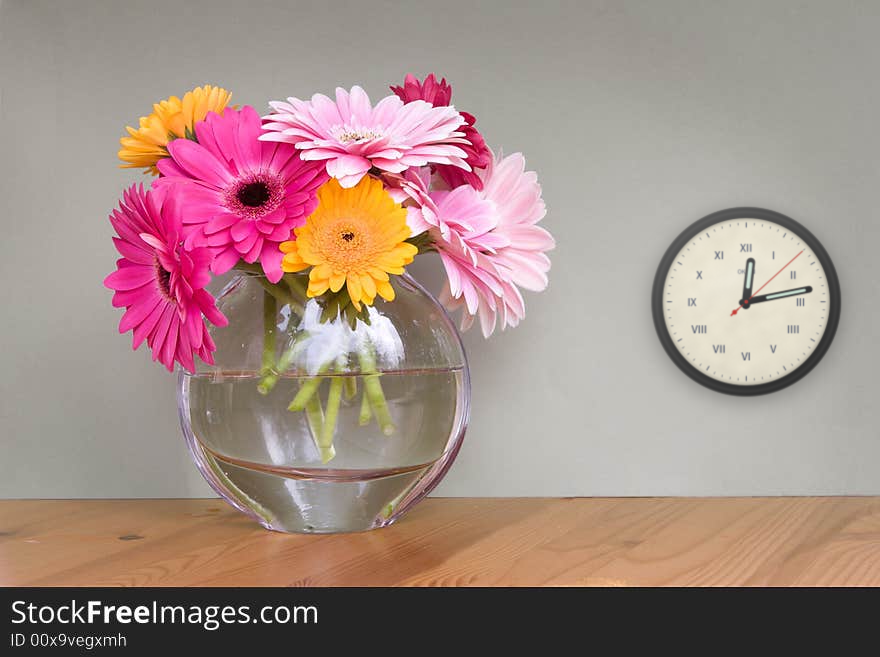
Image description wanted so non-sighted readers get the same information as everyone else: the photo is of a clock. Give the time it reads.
12:13:08
